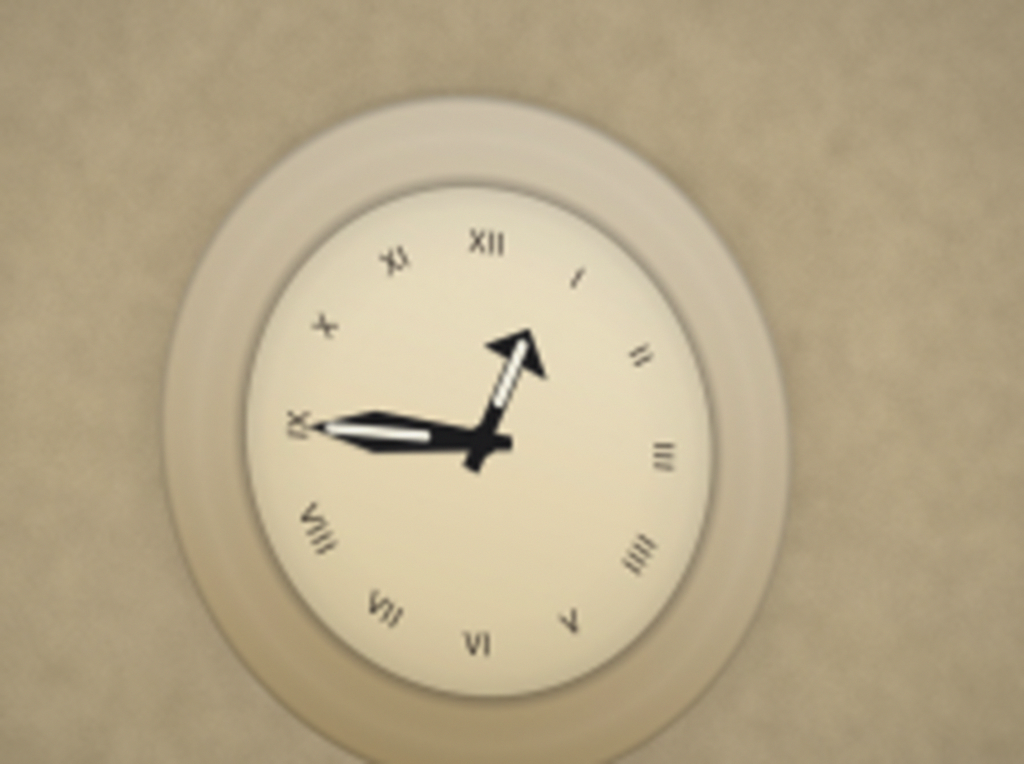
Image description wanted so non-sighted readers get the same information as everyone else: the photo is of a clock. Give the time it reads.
12:45
